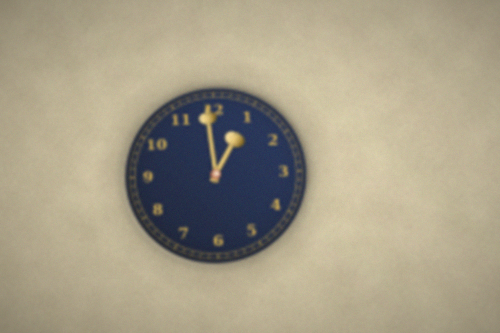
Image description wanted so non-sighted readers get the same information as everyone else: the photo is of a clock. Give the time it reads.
12:59
